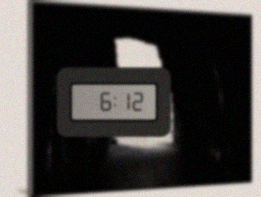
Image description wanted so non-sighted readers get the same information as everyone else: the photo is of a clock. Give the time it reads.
6:12
